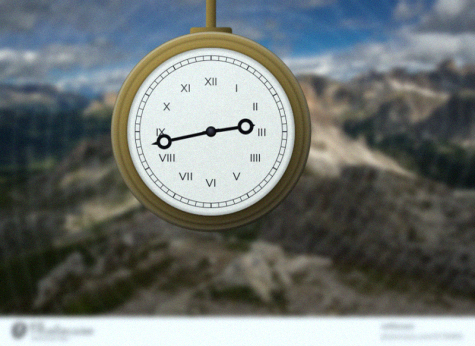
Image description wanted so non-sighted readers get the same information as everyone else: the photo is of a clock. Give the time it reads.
2:43
